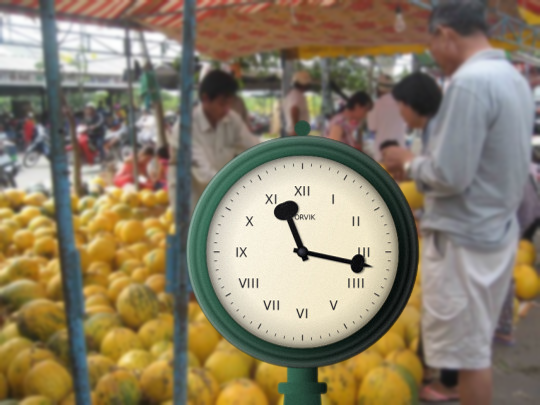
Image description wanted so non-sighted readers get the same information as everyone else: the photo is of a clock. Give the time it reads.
11:17
